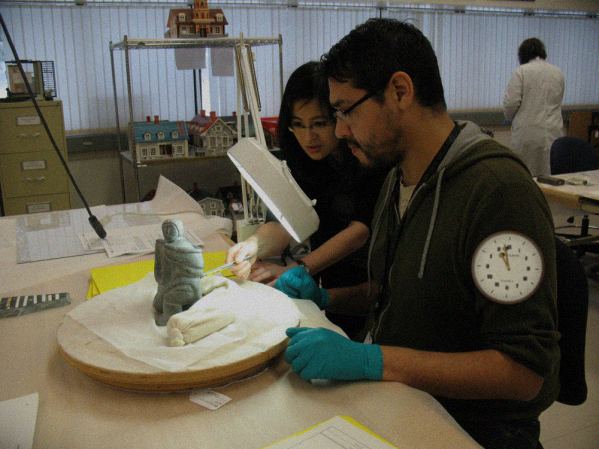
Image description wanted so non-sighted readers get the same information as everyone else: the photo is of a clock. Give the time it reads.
10:58
